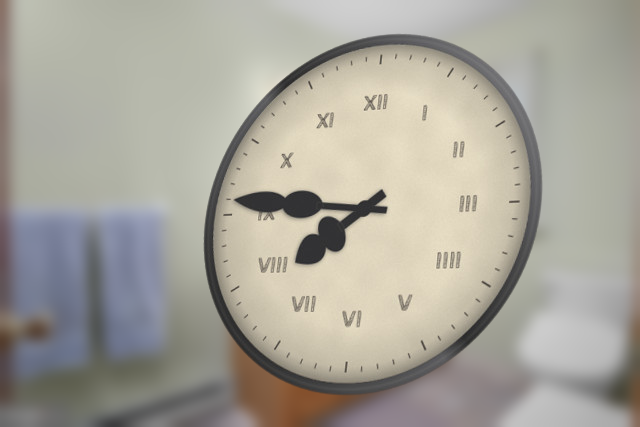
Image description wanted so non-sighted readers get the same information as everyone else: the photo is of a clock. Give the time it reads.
7:46
